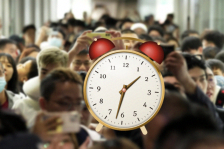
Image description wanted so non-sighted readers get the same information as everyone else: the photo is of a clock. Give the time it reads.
1:32
